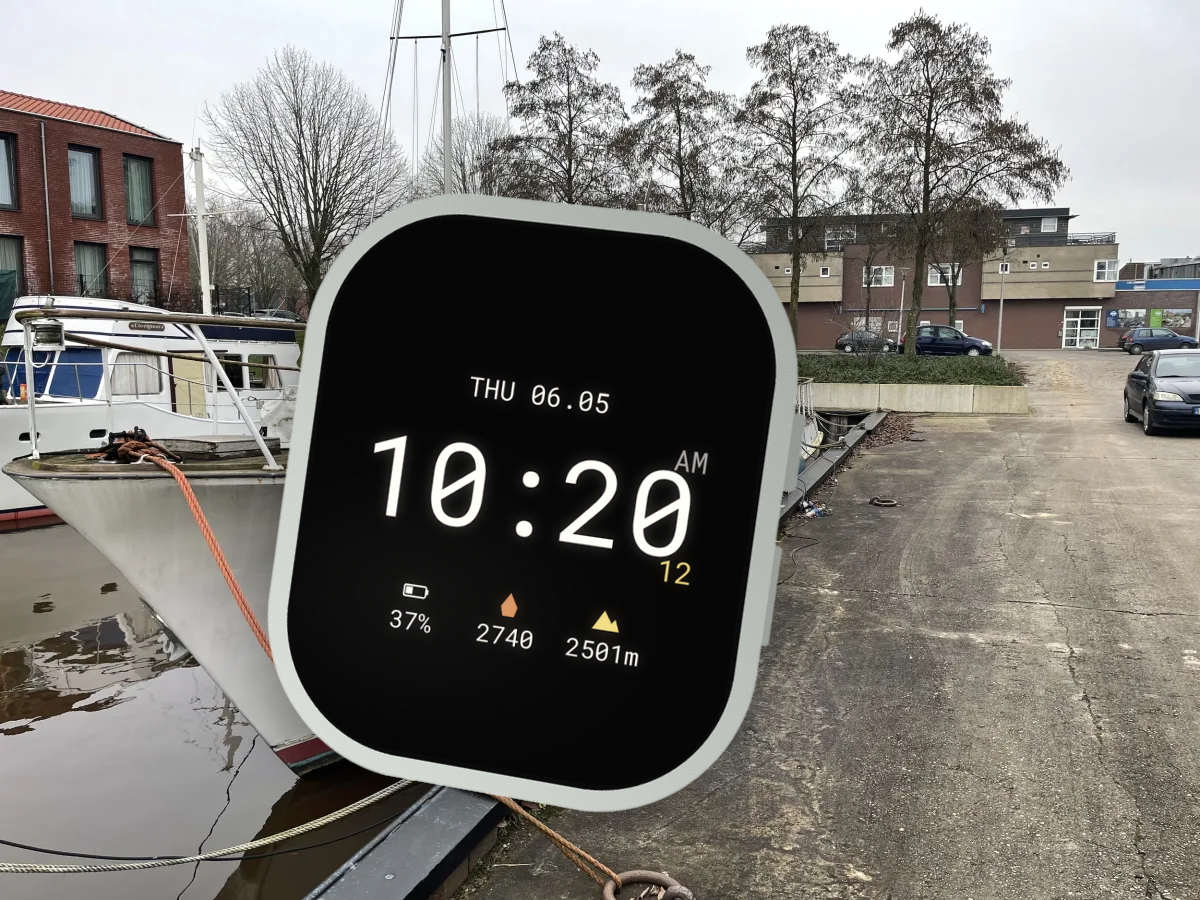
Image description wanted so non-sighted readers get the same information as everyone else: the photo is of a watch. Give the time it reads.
10:20:12
